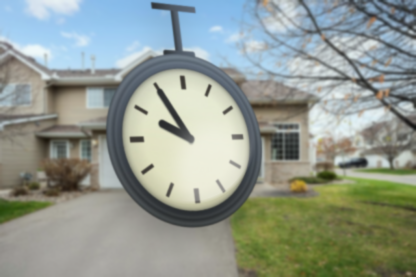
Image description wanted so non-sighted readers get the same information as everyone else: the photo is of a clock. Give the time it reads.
9:55
